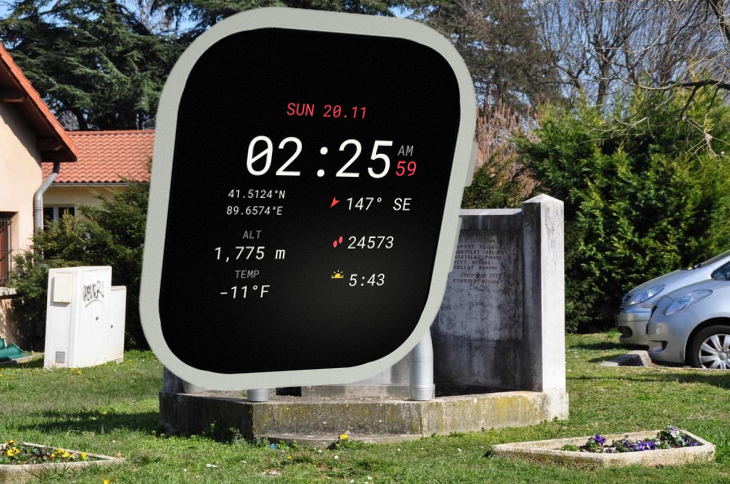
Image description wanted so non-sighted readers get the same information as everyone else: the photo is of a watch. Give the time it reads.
2:25:59
